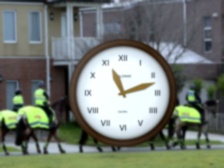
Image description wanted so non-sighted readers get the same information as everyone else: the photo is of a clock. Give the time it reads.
11:12
